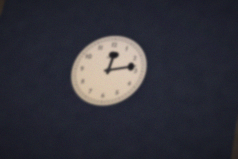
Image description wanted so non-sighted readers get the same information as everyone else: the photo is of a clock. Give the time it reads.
12:13
